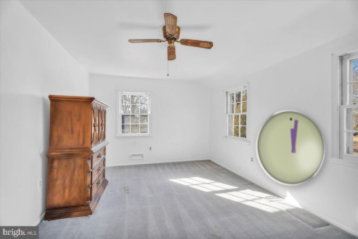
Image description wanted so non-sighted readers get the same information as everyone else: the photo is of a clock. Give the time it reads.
12:02
